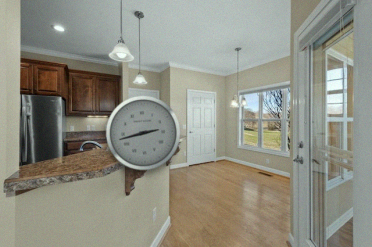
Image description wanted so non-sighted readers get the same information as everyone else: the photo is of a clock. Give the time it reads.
2:43
